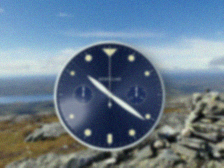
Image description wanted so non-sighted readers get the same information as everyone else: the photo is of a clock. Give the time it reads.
10:21
